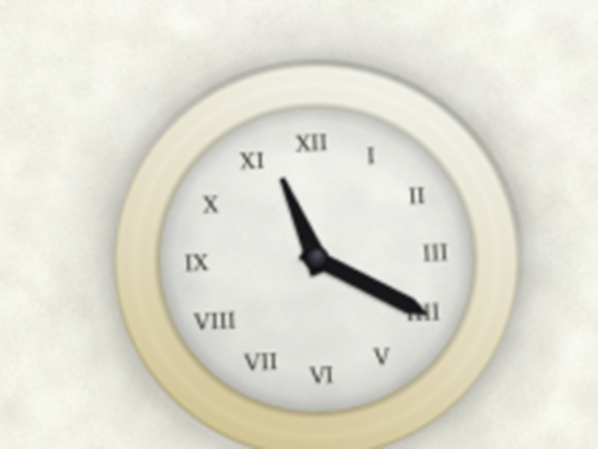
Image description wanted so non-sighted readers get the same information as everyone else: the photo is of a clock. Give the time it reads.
11:20
